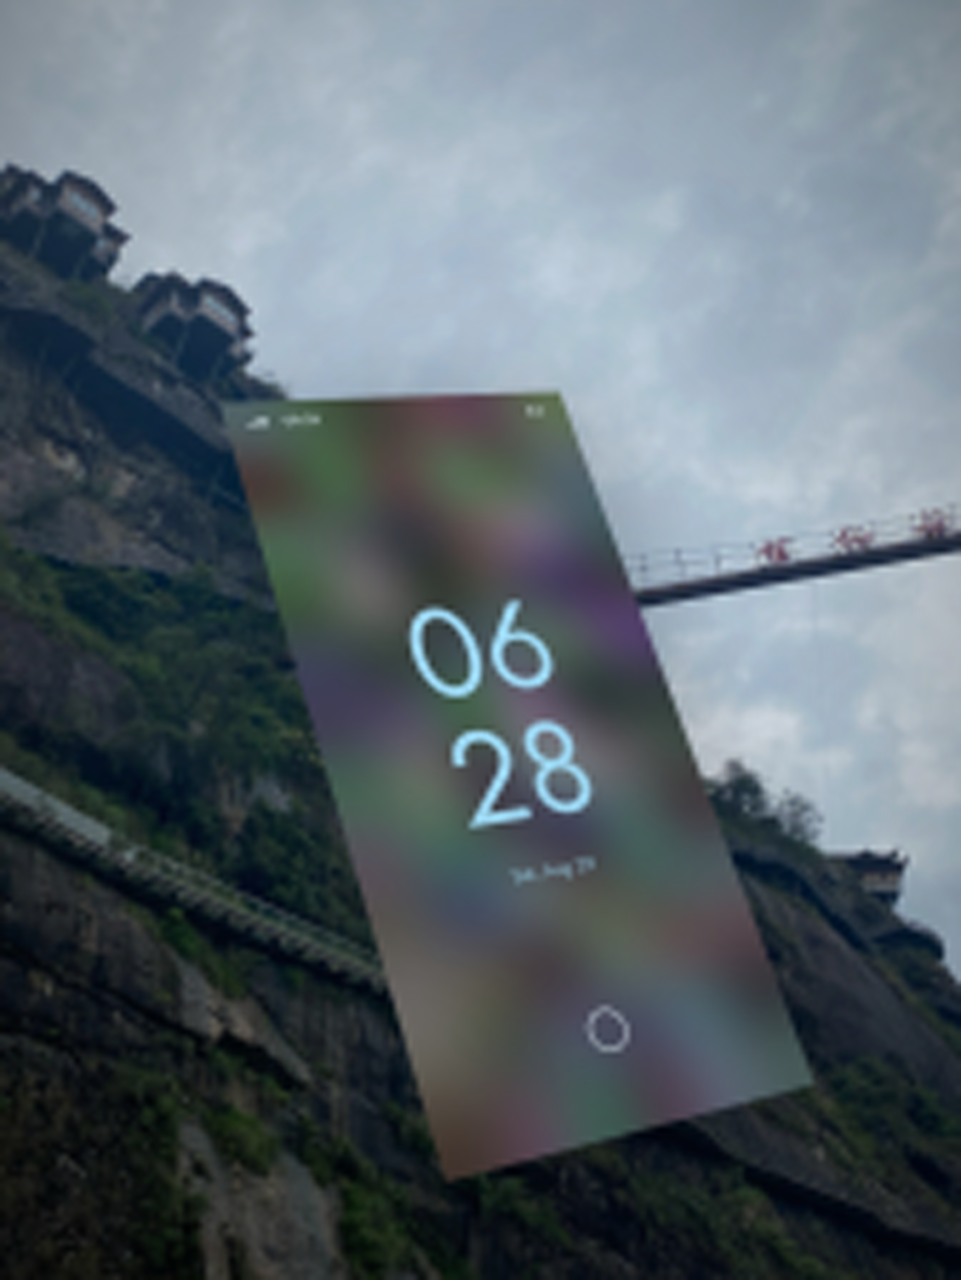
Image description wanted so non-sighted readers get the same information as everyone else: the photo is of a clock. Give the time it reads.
6:28
